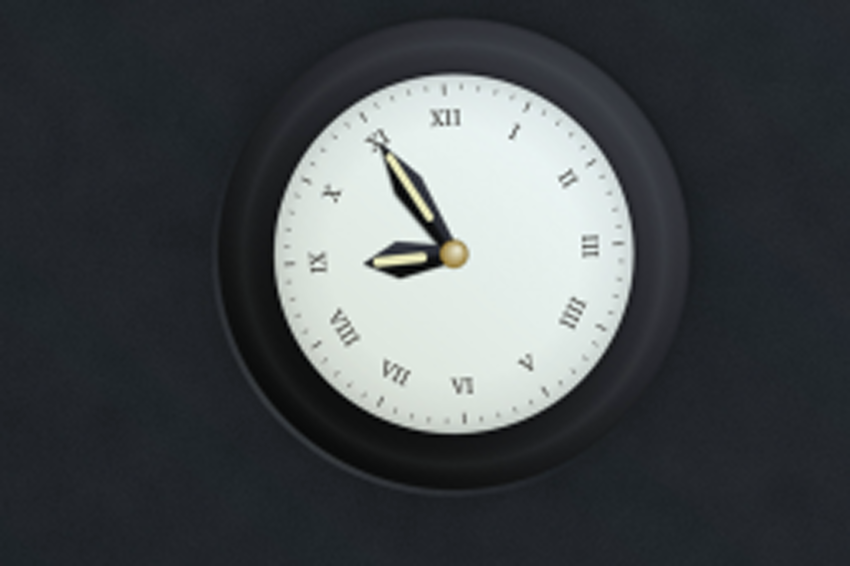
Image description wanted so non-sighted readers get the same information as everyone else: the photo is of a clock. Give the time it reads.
8:55
